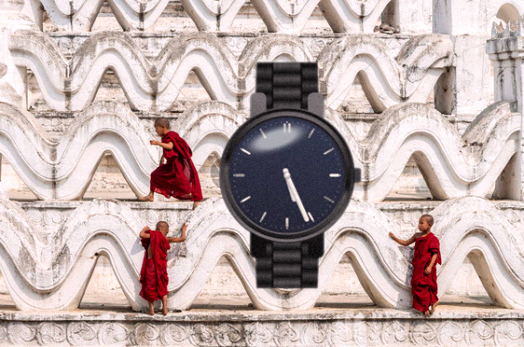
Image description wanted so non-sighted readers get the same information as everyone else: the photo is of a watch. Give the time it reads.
5:26
